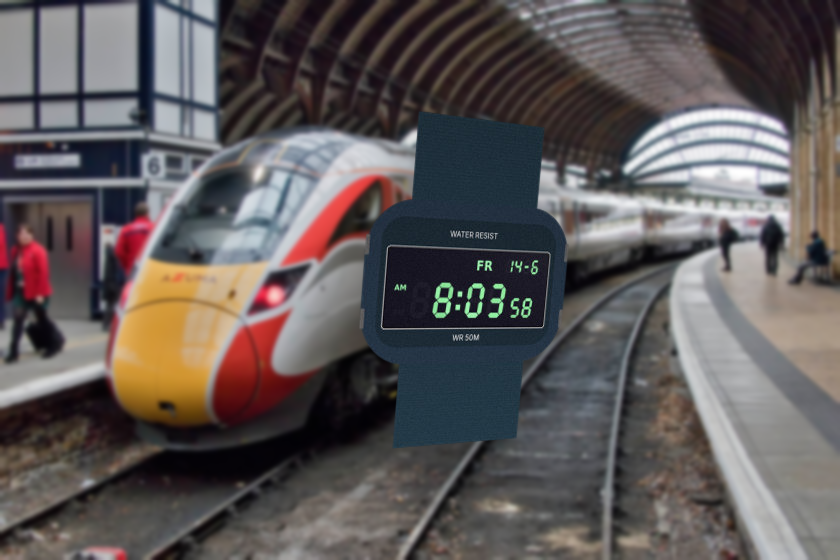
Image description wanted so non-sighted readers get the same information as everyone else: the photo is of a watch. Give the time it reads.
8:03:58
